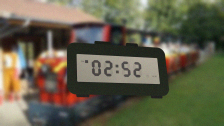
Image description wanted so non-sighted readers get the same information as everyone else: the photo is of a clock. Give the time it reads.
2:52
